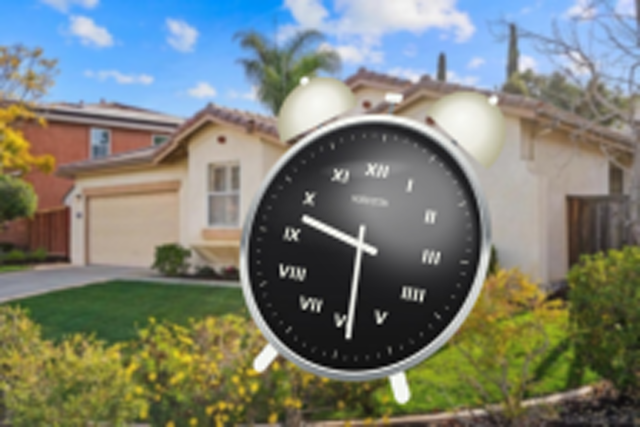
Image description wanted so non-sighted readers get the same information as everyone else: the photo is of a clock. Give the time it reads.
9:29
